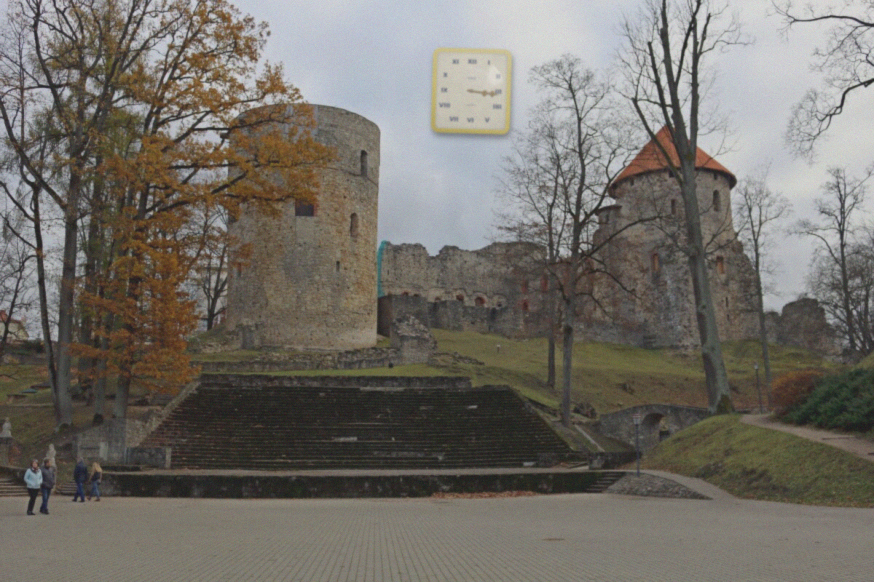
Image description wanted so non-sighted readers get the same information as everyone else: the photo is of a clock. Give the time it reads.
3:16
